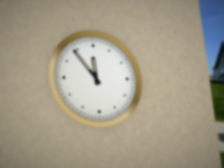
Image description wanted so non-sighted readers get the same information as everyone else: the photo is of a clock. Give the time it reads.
11:54
